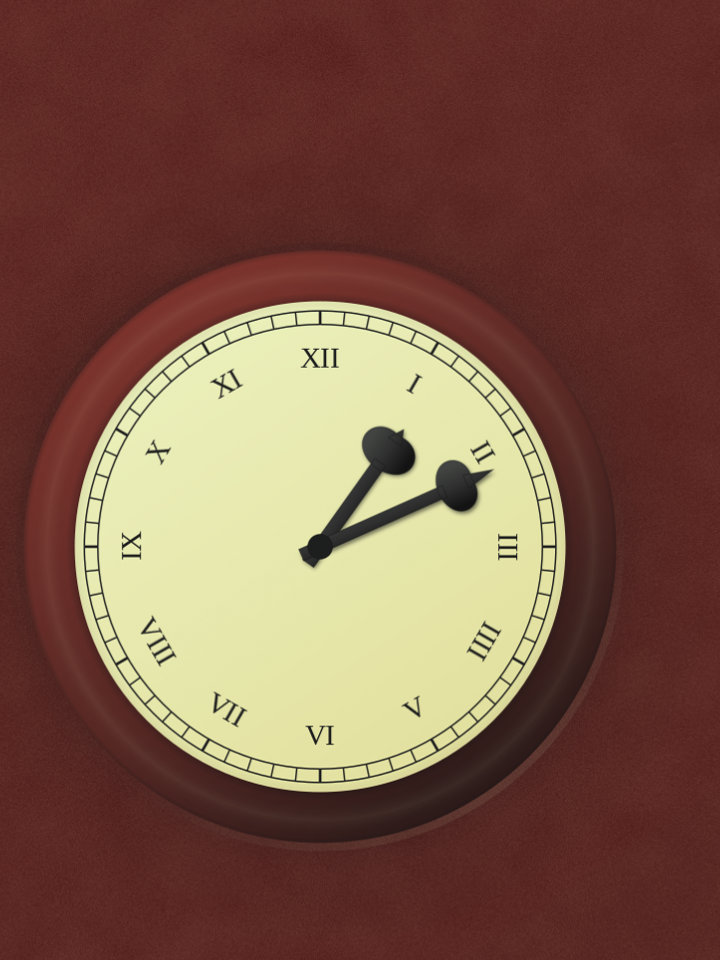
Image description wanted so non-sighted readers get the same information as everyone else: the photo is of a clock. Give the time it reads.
1:11
